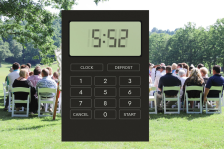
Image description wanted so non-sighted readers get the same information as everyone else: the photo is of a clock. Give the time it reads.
5:52
